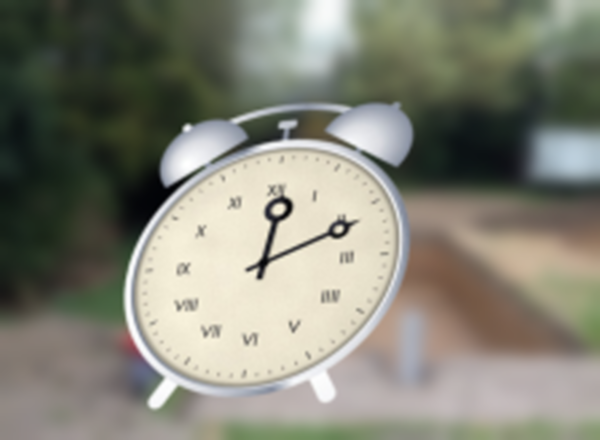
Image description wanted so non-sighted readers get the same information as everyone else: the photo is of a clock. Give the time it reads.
12:11
